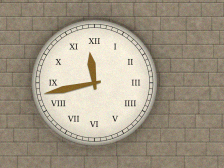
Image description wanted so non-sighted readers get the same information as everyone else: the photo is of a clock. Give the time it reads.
11:43
